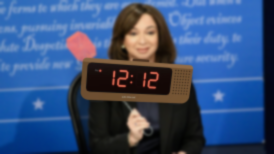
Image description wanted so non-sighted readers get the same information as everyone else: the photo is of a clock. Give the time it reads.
12:12
